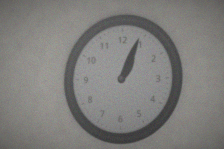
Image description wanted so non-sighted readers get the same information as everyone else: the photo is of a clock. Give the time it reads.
1:04
